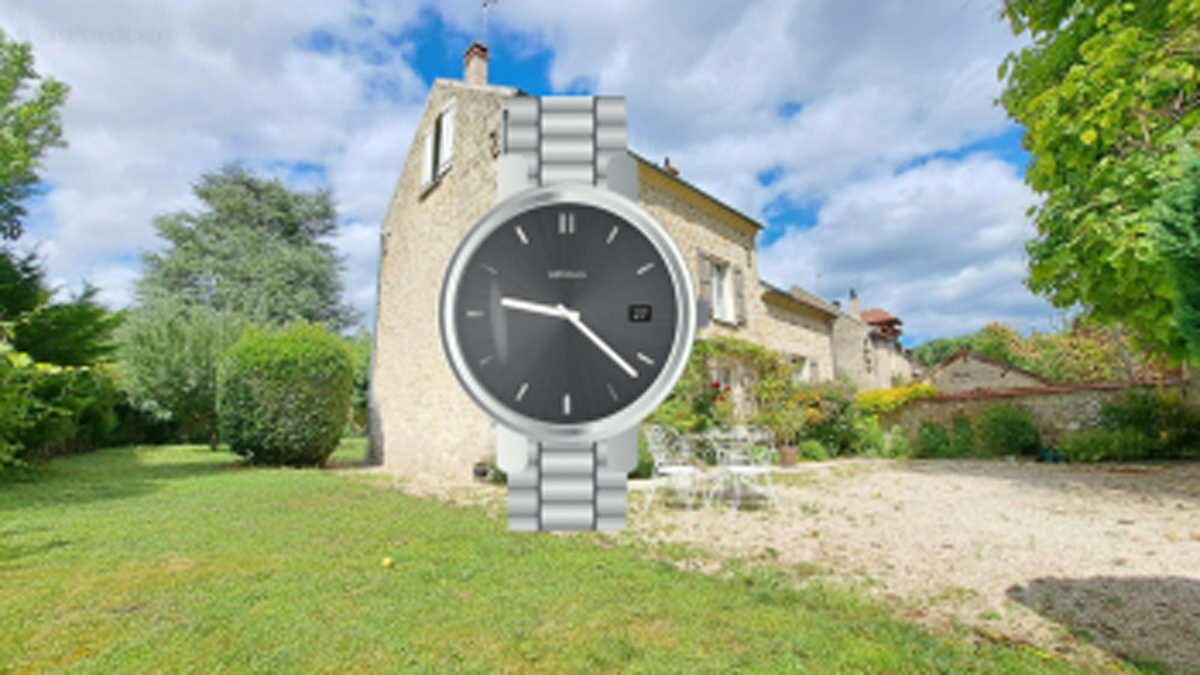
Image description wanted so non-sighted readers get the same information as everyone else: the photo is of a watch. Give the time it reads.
9:22
